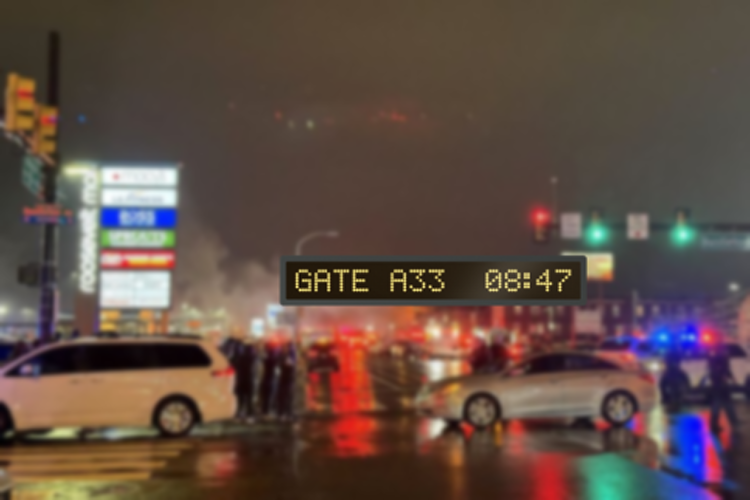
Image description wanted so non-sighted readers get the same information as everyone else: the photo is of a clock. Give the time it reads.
8:47
